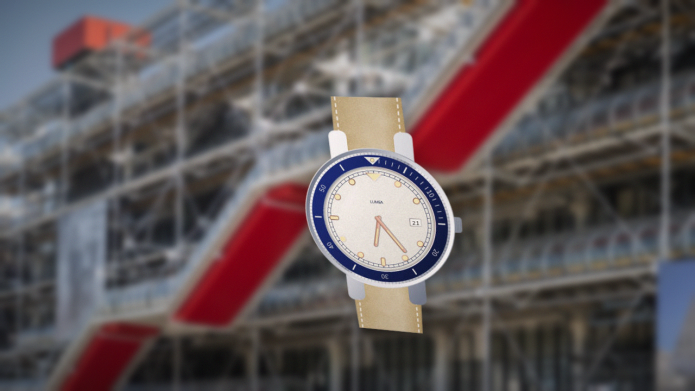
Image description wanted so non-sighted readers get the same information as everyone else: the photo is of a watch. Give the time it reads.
6:24
